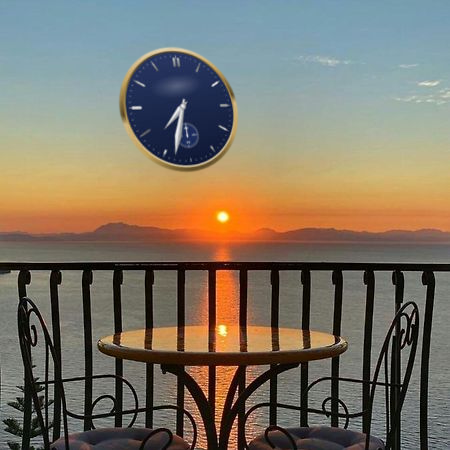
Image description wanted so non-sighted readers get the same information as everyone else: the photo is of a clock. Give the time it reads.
7:33
